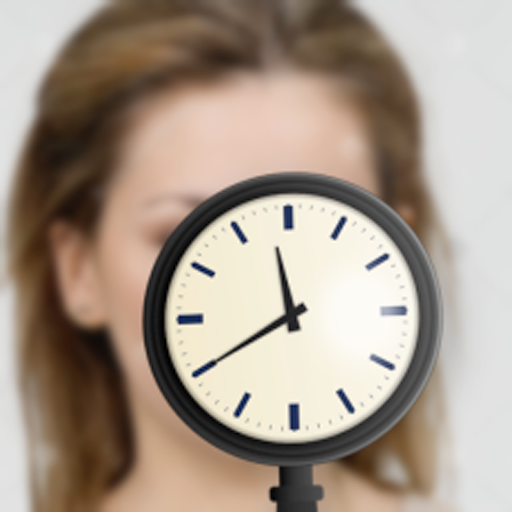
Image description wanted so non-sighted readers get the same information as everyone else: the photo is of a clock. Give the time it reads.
11:40
